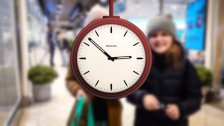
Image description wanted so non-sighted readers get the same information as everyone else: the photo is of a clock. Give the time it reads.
2:52
